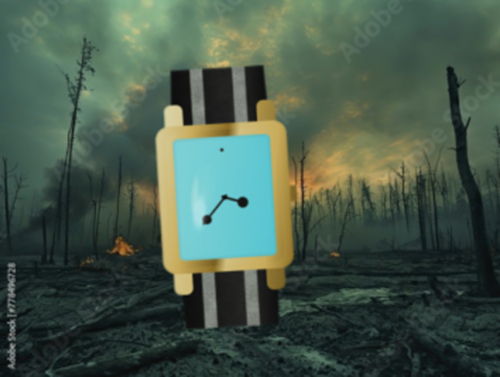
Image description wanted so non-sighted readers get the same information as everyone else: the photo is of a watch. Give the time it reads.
3:37
